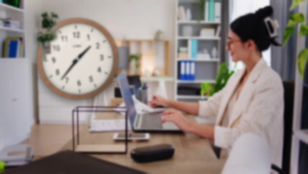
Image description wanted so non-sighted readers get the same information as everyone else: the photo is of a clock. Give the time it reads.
1:37
